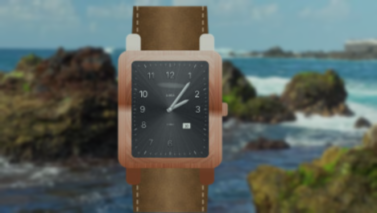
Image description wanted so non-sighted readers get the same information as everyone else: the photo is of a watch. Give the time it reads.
2:06
